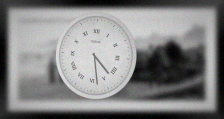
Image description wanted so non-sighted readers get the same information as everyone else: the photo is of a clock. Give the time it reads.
4:28
